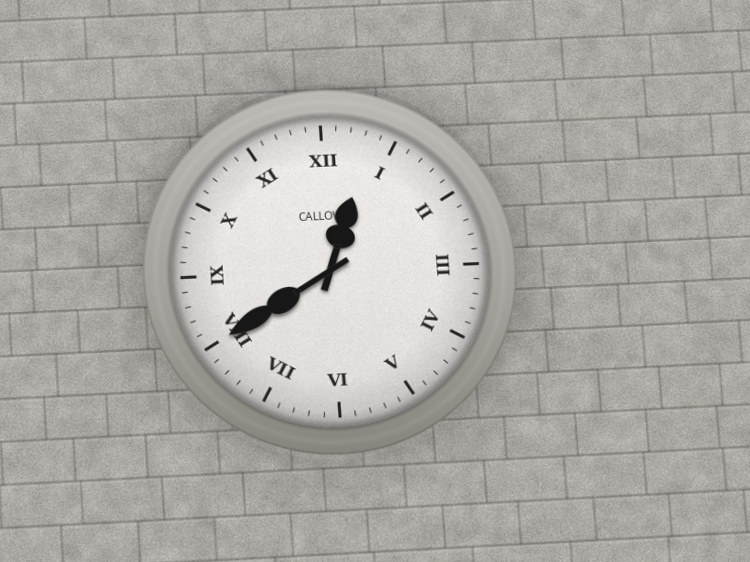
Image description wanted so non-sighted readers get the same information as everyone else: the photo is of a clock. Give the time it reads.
12:40
